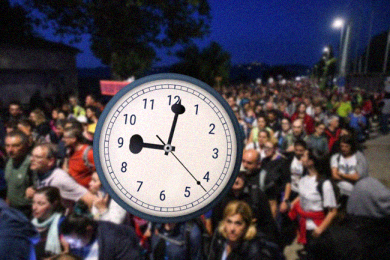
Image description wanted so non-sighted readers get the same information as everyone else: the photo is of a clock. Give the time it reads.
9:01:22
